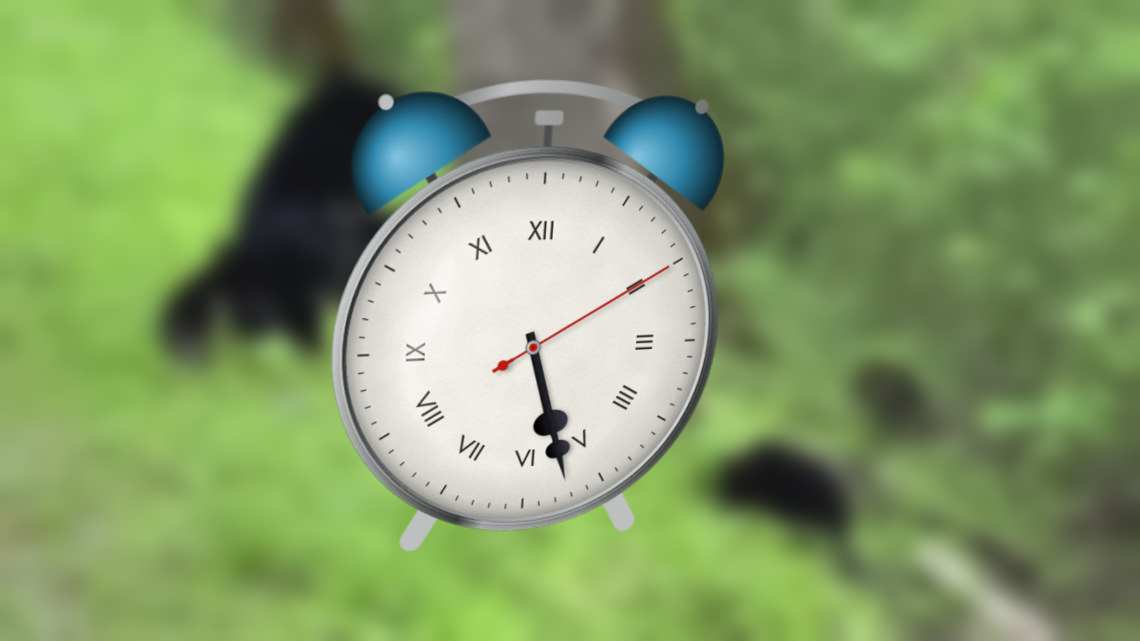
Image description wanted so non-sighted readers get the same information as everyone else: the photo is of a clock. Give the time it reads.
5:27:10
